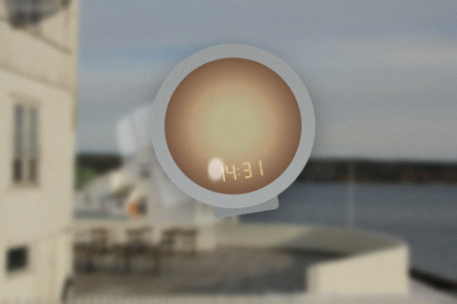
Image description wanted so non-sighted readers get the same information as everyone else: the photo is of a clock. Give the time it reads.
14:31
